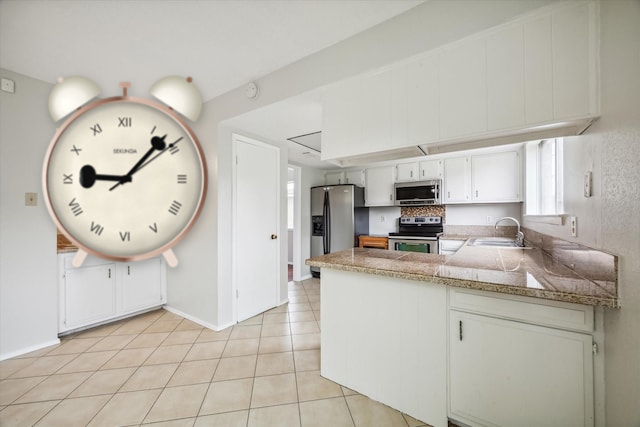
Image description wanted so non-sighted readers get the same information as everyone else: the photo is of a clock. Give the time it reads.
9:07:09
